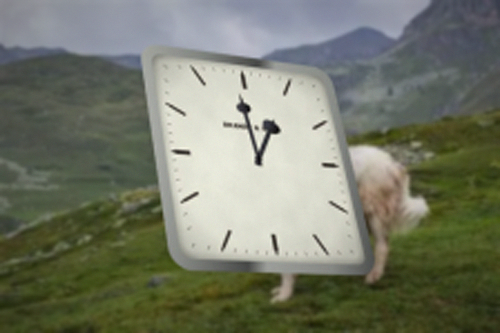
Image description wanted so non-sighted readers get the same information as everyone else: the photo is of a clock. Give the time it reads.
12:59
